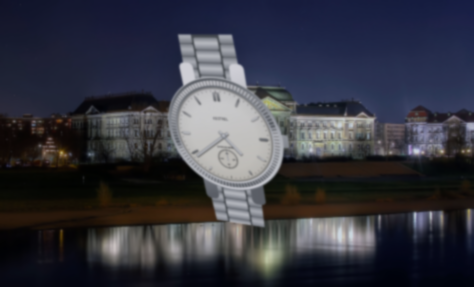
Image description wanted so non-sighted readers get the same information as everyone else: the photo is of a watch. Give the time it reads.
4:39
